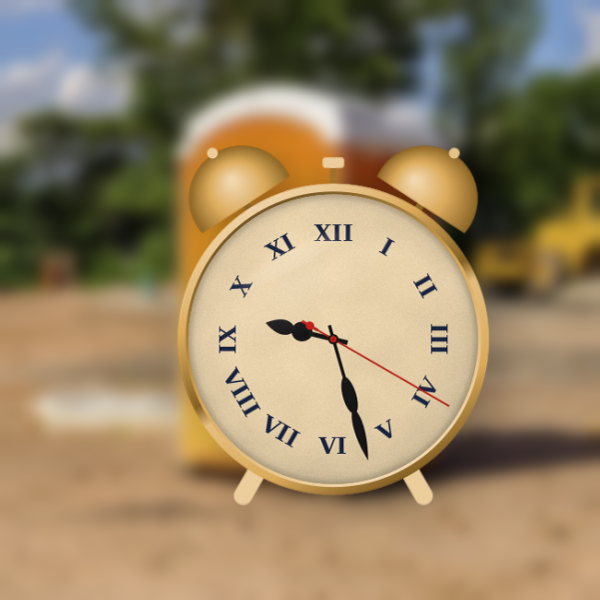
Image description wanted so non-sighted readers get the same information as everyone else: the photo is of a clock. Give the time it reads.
9:27:20
